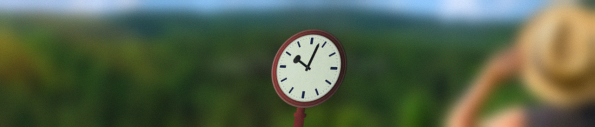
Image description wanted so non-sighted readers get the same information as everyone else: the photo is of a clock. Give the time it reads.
10:03
